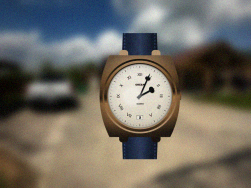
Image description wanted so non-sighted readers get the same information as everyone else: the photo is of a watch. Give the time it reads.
2:04
